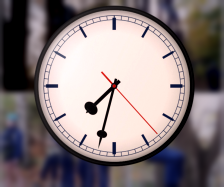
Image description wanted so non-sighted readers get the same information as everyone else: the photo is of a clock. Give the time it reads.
7:32:23
